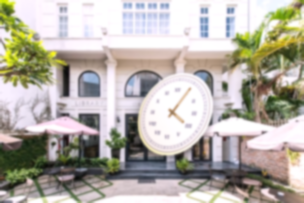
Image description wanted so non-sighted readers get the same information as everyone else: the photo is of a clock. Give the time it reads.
4:05
